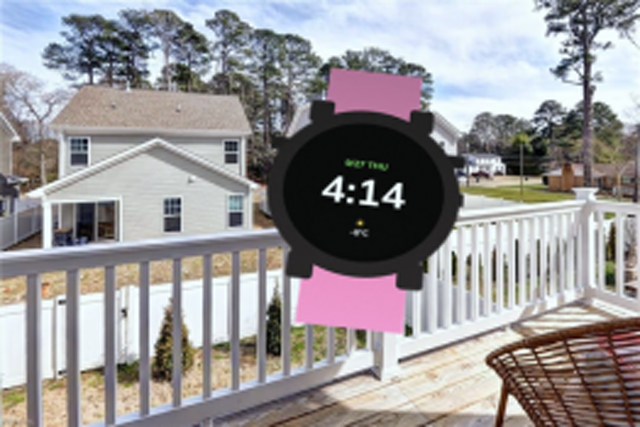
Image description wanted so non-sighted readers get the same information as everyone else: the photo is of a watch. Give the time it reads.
4:14
